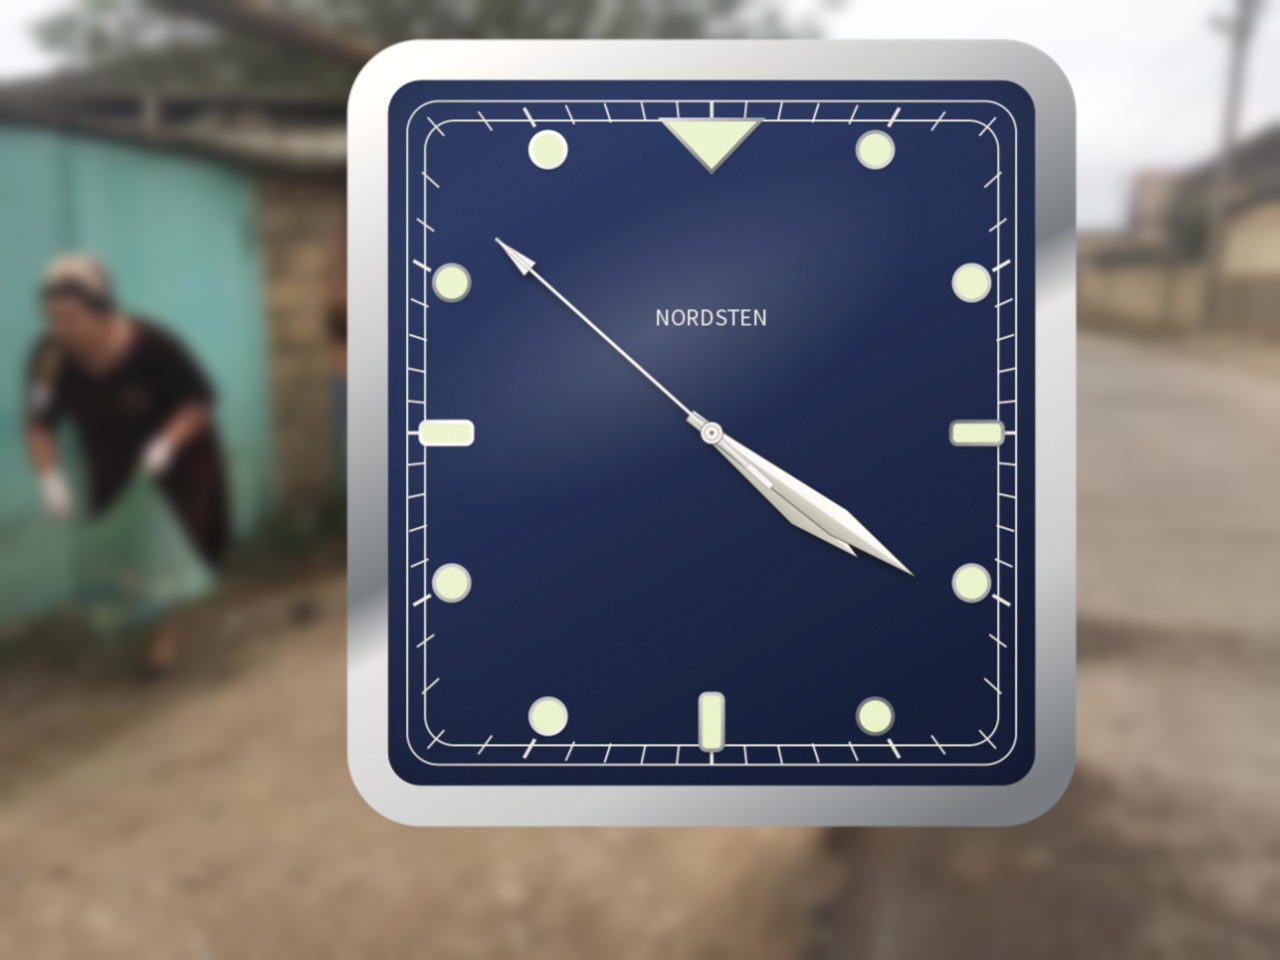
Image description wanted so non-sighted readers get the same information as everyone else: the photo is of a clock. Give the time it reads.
4:20:52
